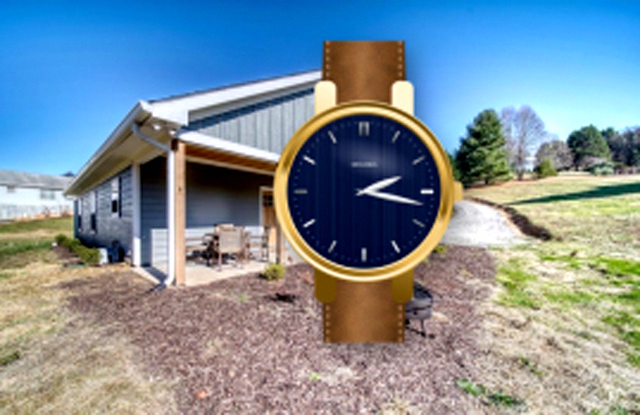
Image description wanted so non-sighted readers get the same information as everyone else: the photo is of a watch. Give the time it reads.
2:17
